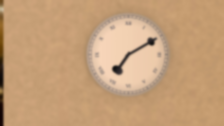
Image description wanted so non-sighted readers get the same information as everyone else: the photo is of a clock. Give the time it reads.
7:10
